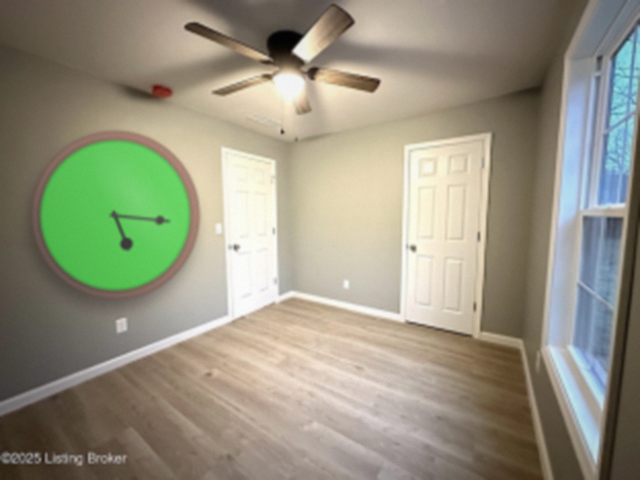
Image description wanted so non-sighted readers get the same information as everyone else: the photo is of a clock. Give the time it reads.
5:16
